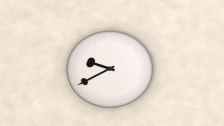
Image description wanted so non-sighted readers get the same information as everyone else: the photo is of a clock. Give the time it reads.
9:40
